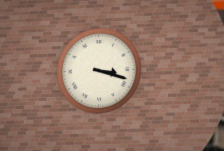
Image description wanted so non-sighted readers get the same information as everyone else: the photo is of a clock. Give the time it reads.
3:18
